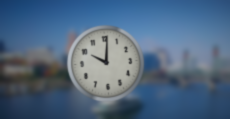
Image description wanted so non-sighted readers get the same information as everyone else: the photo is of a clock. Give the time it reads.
10:01
